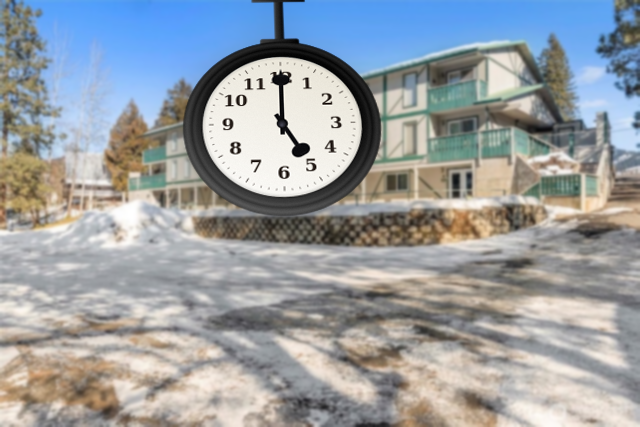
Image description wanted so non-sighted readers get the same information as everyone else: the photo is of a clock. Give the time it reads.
5:00
